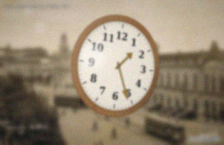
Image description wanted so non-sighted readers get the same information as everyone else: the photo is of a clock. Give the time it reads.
1:26
